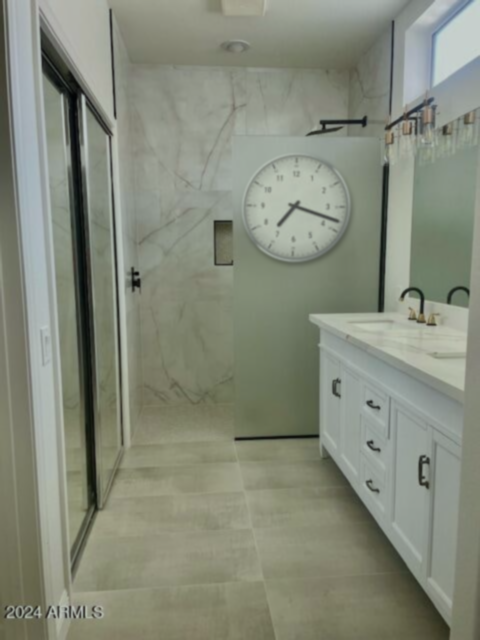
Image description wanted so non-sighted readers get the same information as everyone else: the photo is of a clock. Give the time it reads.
7:18
